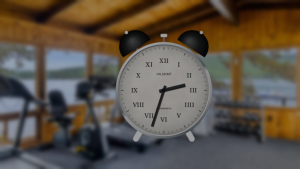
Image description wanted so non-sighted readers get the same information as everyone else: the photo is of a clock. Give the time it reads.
2:33
